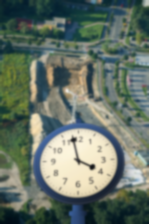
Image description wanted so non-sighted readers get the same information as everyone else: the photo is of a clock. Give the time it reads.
3:58
